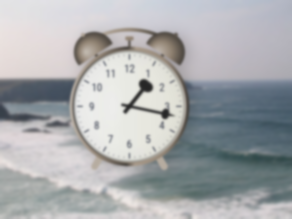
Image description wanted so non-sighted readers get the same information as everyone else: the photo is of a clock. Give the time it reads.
1:17
